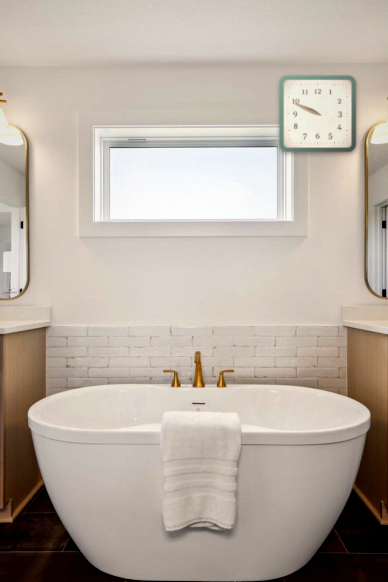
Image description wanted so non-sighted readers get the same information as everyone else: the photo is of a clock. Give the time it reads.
9:49
